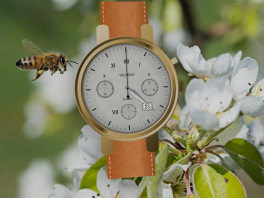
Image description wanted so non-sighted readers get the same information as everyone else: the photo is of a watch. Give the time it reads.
4:22
